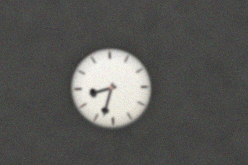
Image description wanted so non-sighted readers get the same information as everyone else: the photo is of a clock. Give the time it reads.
8:33
